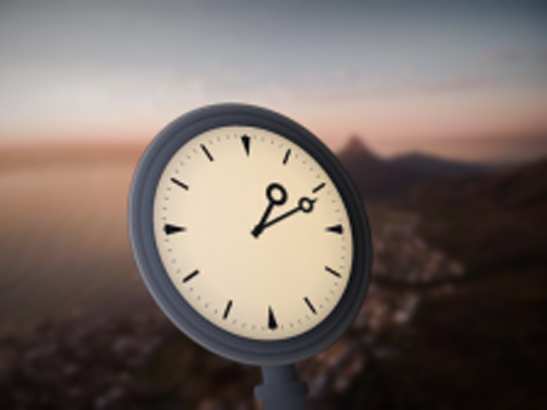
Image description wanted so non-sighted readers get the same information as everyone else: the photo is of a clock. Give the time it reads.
1:11
